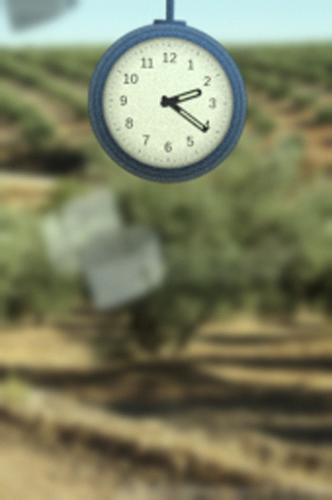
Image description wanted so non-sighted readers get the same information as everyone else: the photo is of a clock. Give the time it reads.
2:21
